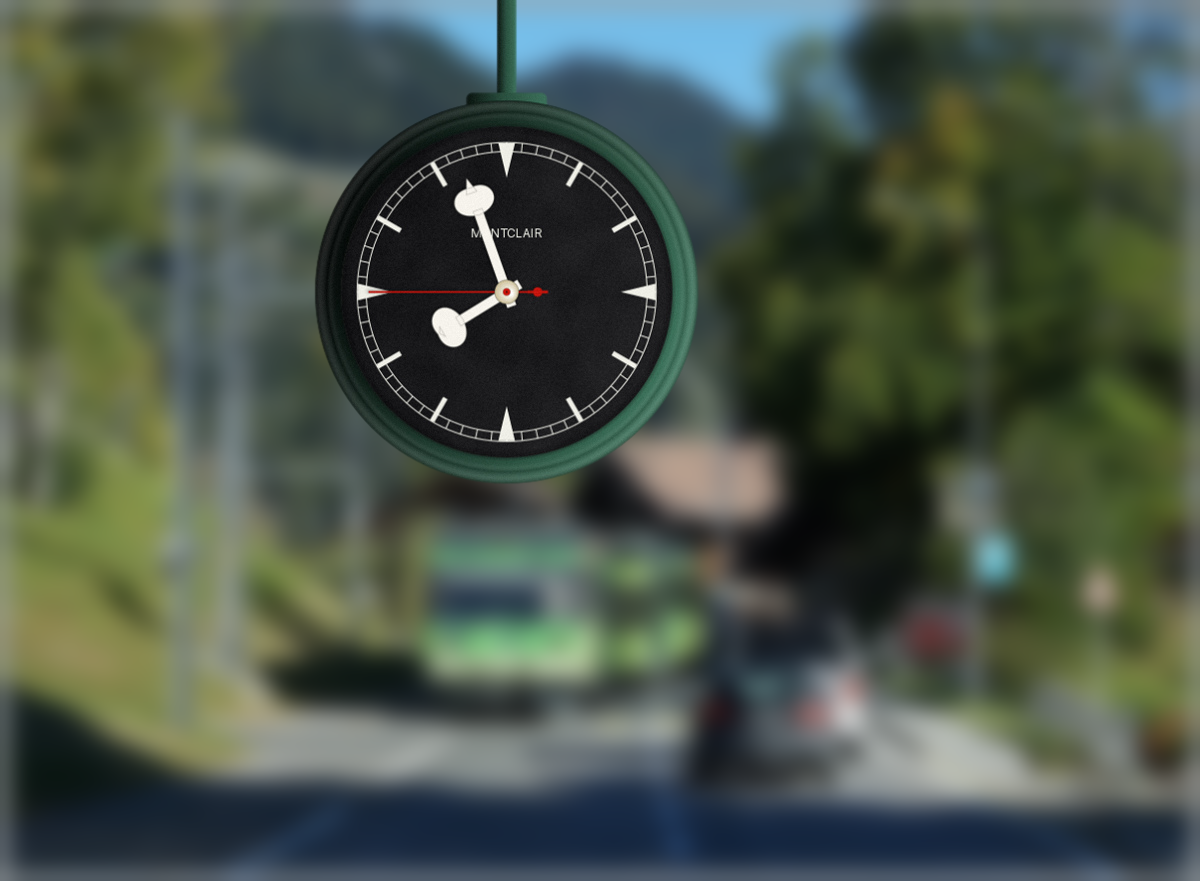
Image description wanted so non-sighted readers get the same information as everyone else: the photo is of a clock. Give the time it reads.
7:56:45
